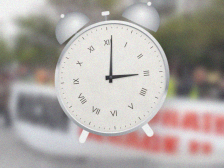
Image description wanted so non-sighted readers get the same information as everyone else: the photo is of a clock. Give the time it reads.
3:01
